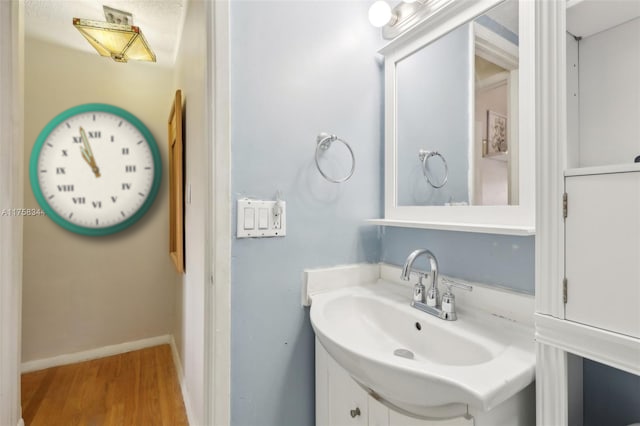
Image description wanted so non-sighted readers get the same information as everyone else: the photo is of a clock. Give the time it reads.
10:57
